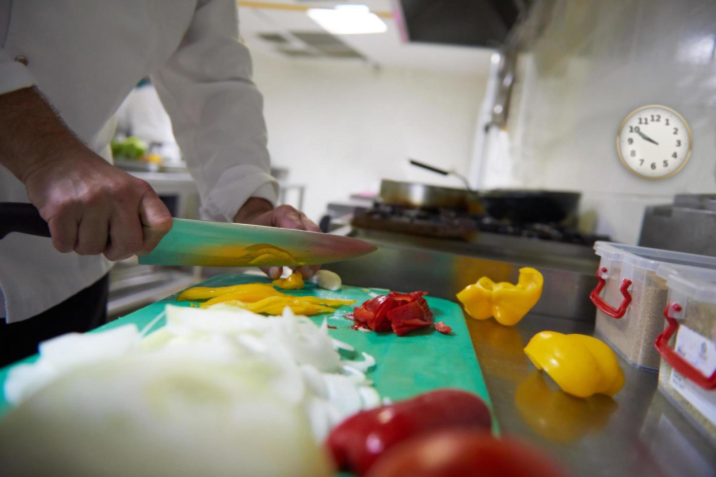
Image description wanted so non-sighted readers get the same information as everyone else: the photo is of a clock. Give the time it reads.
9:50
